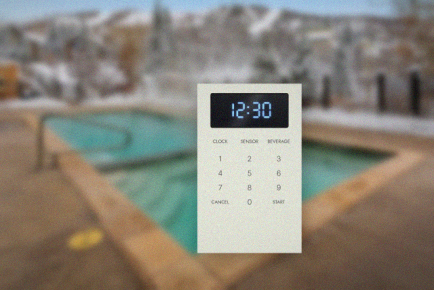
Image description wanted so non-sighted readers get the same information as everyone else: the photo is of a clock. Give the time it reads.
12:30
